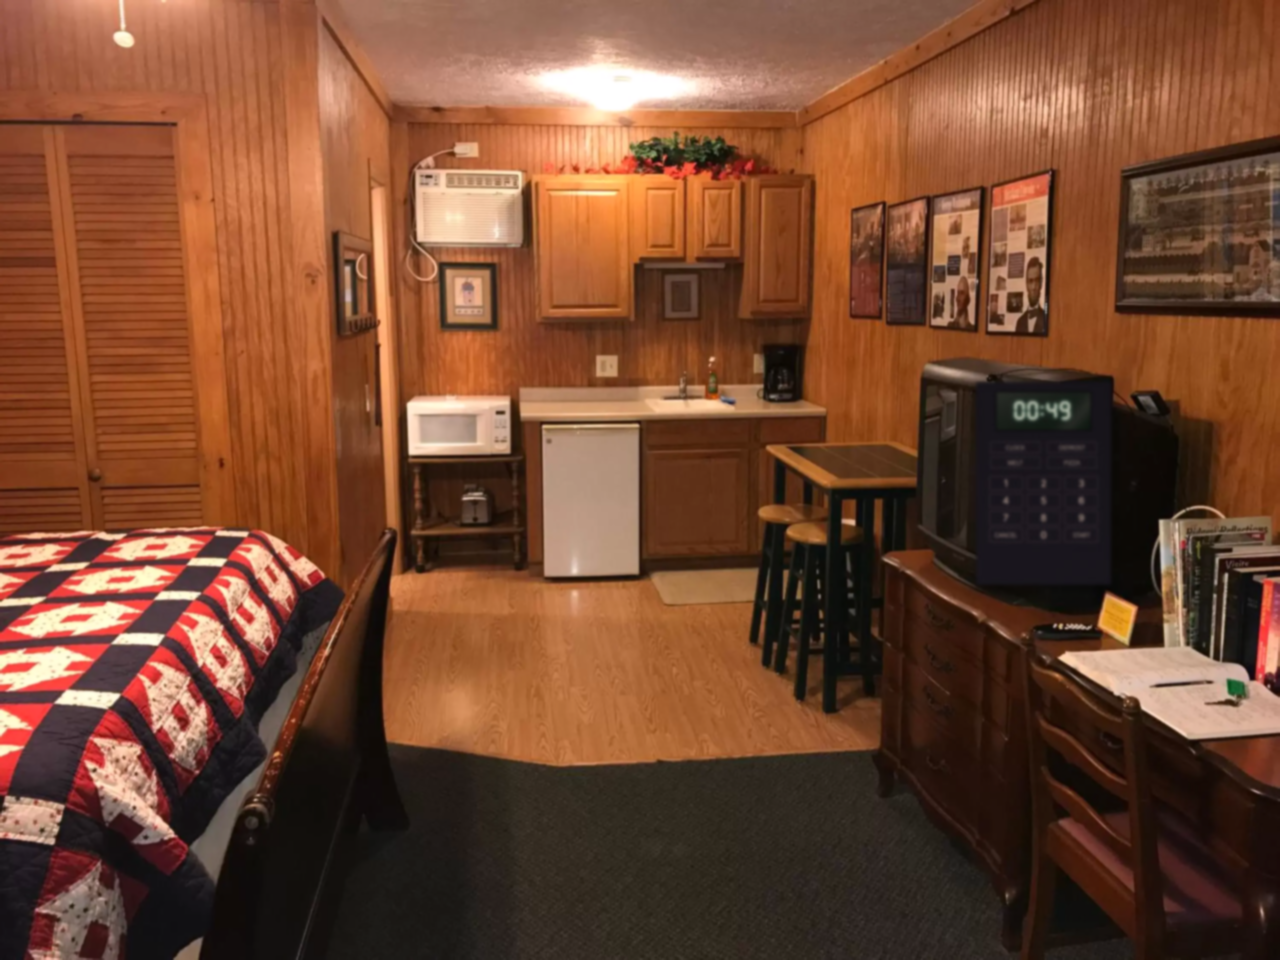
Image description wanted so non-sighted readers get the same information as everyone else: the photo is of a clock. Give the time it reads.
0:49
